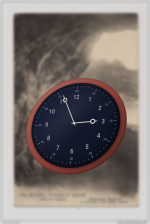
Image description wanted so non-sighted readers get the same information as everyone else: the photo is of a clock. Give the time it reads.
2:56
